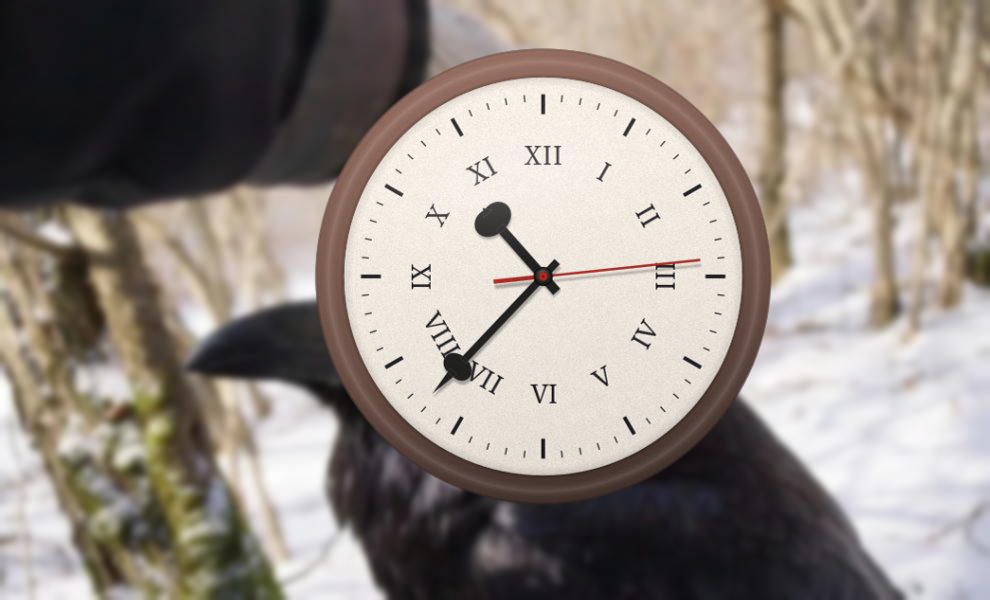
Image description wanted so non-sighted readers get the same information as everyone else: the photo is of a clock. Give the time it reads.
10:37:14
